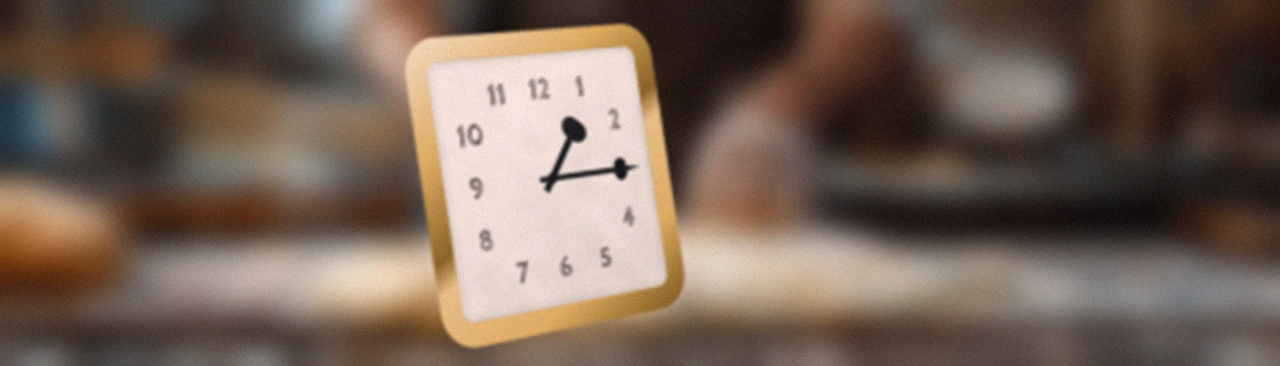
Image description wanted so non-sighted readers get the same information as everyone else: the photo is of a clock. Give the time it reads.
1:15
